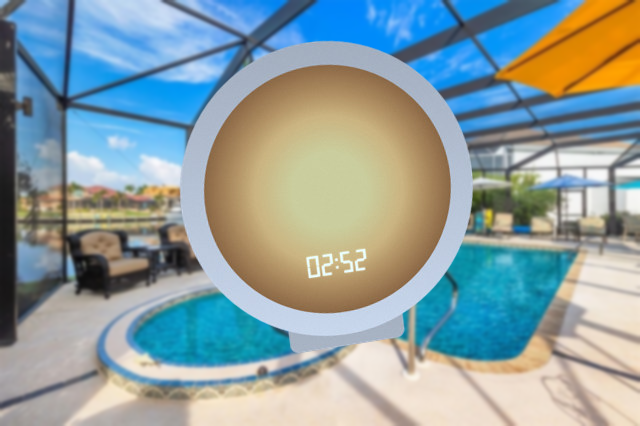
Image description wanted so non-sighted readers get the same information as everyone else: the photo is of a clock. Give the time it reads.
2:52
